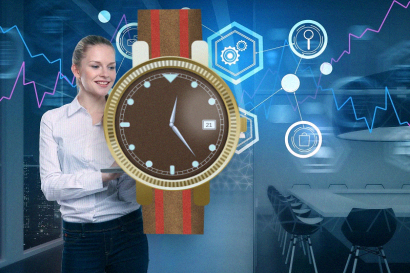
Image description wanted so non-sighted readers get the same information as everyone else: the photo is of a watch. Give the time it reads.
12:24
